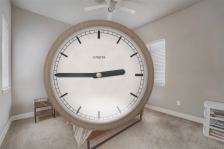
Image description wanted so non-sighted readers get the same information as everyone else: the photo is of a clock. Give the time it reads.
2:45
